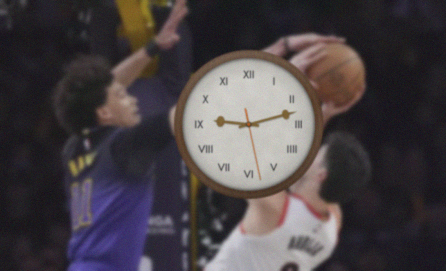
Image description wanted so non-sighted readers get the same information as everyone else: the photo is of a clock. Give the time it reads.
9:12:28
